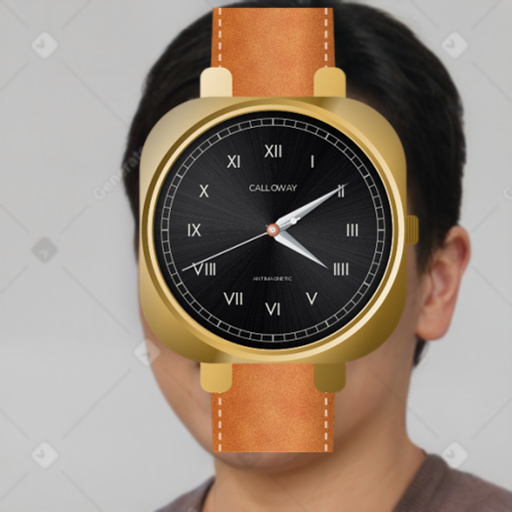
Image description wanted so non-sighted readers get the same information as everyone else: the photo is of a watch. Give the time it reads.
4:09:41
